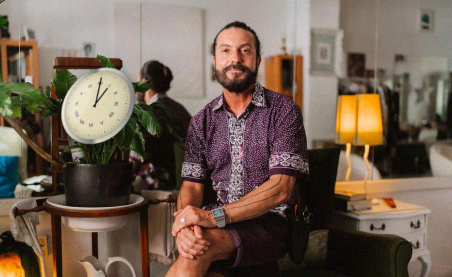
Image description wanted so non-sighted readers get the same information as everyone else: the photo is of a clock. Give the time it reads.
1:00
